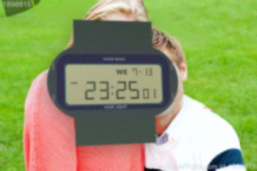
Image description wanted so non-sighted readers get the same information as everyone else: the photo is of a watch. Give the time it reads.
23:25
